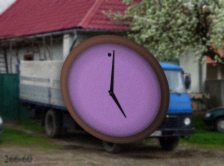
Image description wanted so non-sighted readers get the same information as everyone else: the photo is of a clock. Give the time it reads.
5:01
